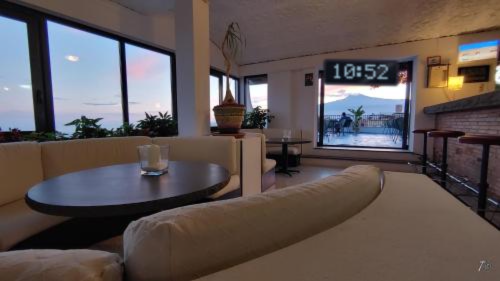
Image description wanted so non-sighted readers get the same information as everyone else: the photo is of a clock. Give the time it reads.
10:52
